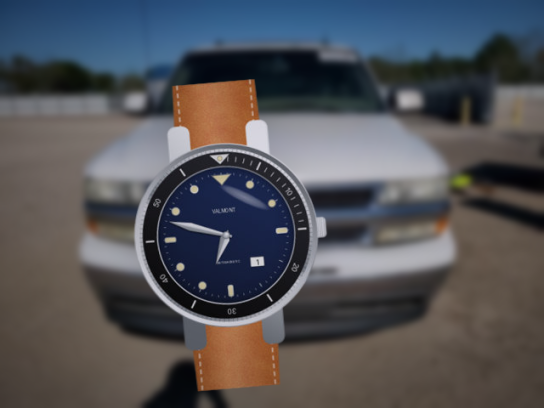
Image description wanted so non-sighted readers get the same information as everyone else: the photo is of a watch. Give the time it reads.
6:48
